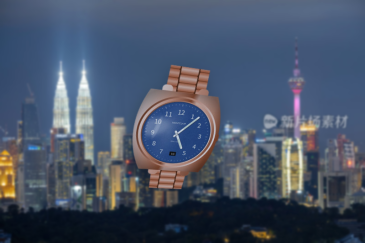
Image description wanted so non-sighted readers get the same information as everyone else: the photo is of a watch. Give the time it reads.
5:07
